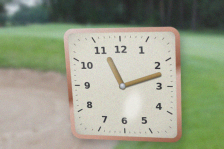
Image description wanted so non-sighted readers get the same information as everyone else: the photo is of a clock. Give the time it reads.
11:12
